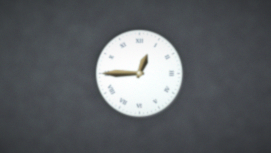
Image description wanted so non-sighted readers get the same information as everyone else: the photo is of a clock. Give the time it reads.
12:45
